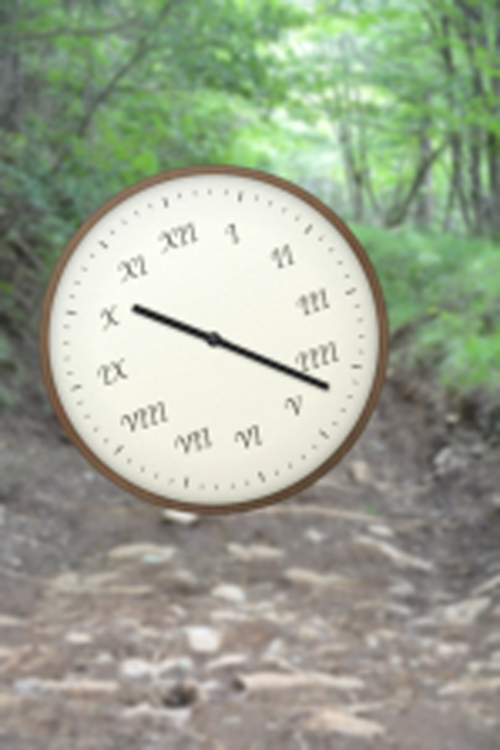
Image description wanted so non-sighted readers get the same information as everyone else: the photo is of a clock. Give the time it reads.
10:22
